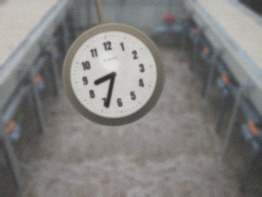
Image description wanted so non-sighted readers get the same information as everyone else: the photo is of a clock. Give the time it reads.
8:34
